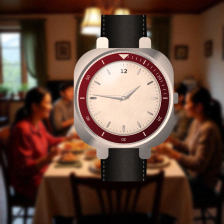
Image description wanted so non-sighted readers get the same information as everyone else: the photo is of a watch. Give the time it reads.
1:46
